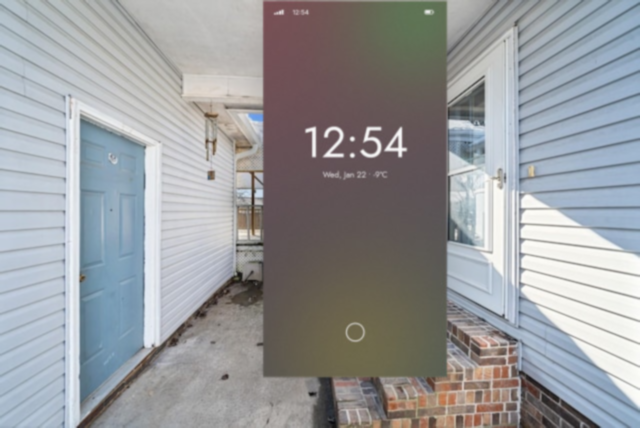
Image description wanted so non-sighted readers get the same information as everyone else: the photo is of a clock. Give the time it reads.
12:54
